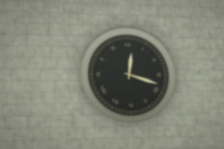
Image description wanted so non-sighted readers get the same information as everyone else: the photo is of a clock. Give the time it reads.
12:18
